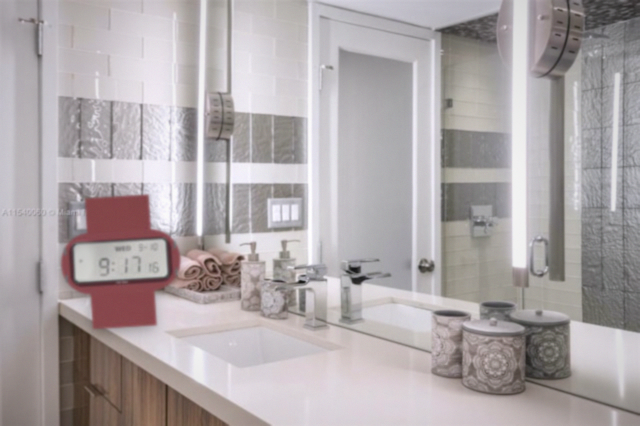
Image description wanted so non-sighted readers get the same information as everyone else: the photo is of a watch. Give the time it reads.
9:17
